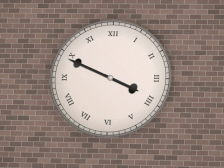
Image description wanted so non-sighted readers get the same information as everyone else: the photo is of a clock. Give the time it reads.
3:49
